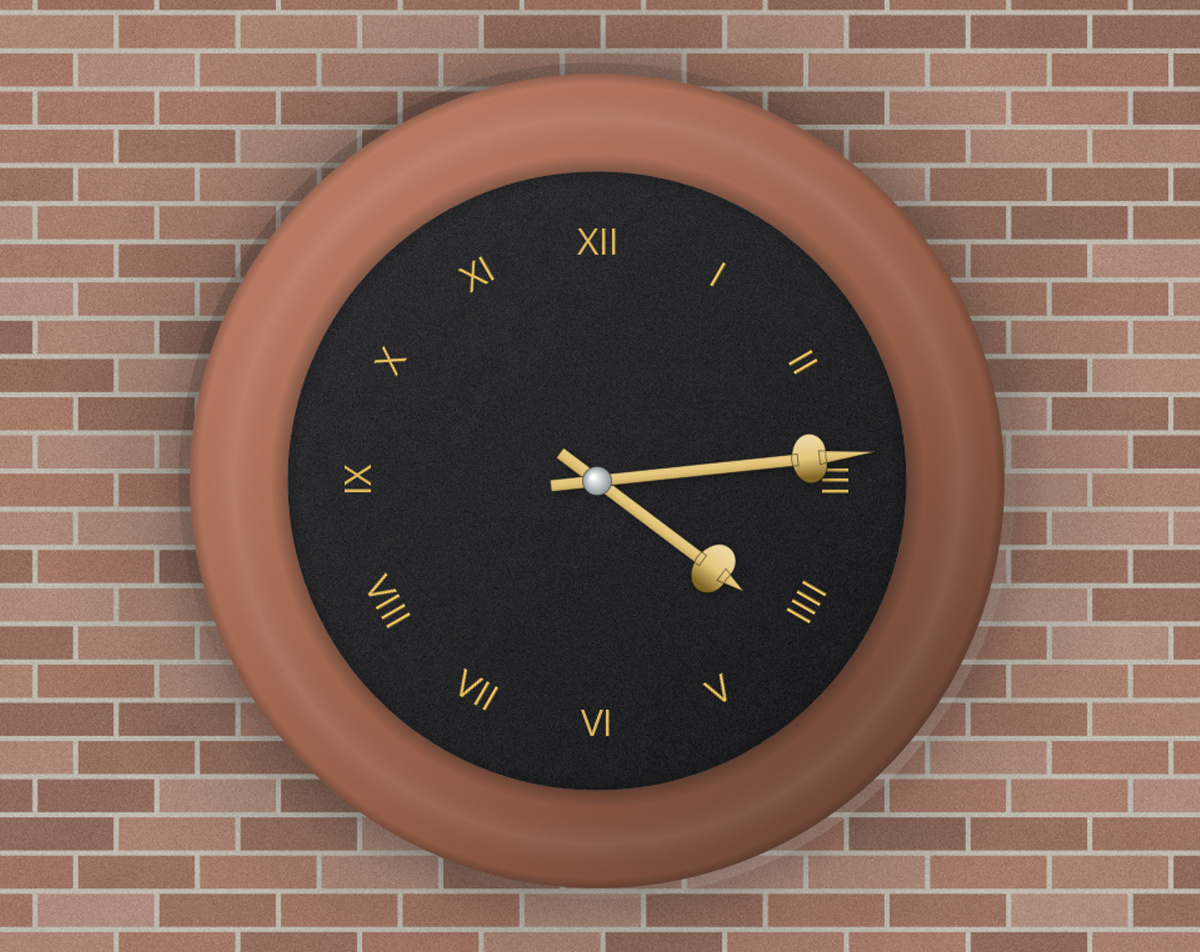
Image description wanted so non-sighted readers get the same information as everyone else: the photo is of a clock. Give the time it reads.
4:14
